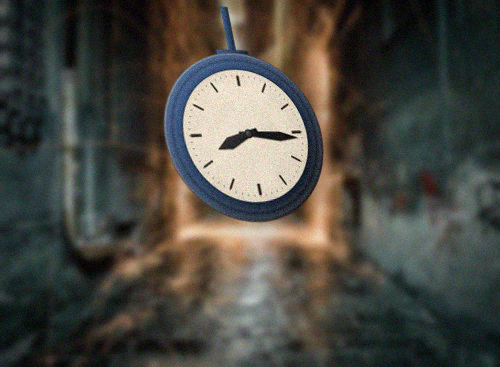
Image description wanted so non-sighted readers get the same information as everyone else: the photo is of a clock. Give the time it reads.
8:16
